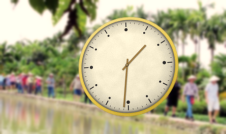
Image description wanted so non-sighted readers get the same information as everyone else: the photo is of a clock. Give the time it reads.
1:31
